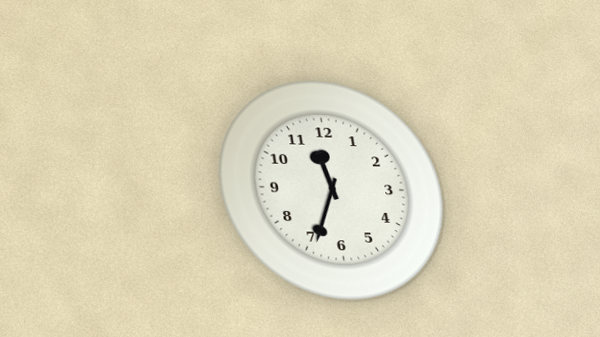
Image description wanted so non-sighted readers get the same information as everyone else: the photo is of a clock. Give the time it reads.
11:34
